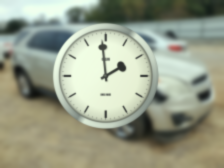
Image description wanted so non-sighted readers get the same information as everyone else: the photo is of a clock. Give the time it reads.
1:59
